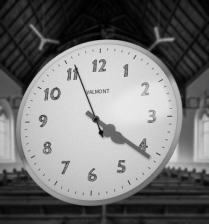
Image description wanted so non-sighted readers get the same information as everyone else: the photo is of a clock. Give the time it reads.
4:20:56
